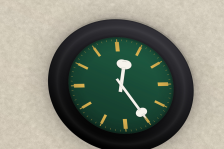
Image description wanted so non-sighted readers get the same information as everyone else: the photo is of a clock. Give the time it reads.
12:25
